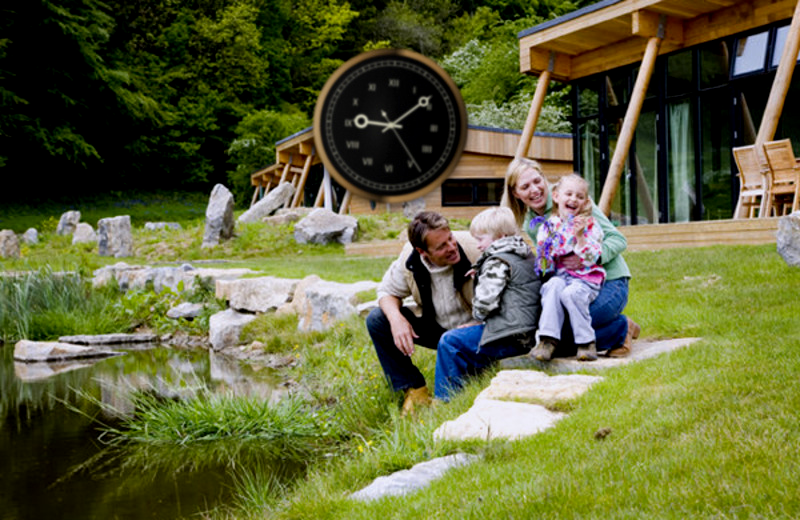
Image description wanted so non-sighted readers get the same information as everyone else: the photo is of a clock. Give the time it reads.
9:08:24
